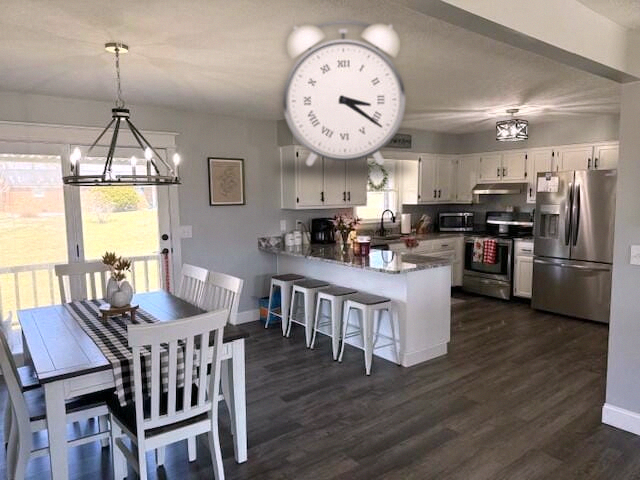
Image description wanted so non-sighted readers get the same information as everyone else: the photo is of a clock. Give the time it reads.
3:21
